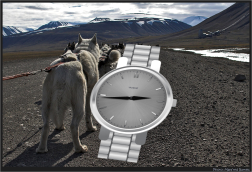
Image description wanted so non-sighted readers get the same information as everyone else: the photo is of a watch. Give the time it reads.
2:44
